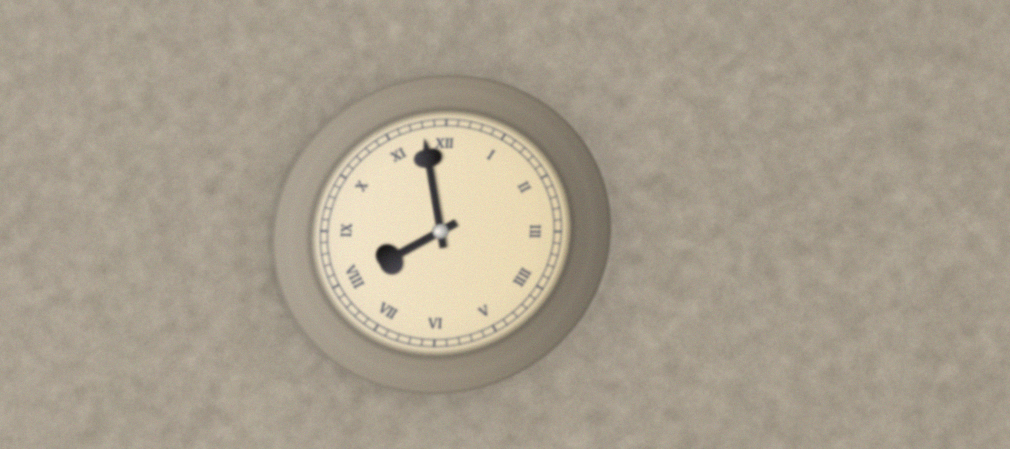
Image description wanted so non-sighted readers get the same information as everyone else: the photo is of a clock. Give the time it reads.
7:58
